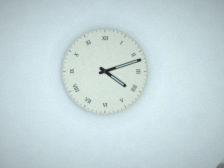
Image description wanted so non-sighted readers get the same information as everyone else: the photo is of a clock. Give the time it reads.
4:12
